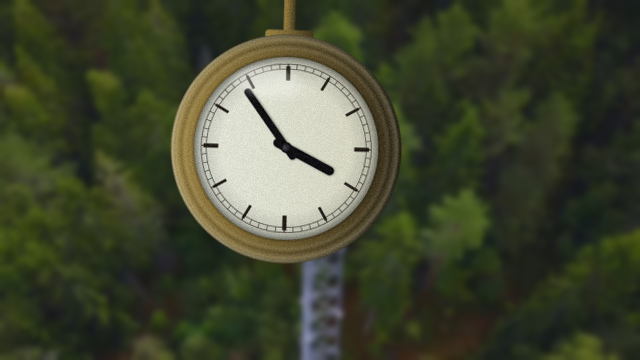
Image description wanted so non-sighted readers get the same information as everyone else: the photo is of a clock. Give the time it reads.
3:54
